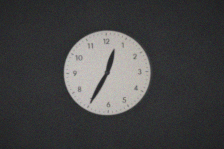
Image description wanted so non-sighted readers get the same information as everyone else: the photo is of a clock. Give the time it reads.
12:35
